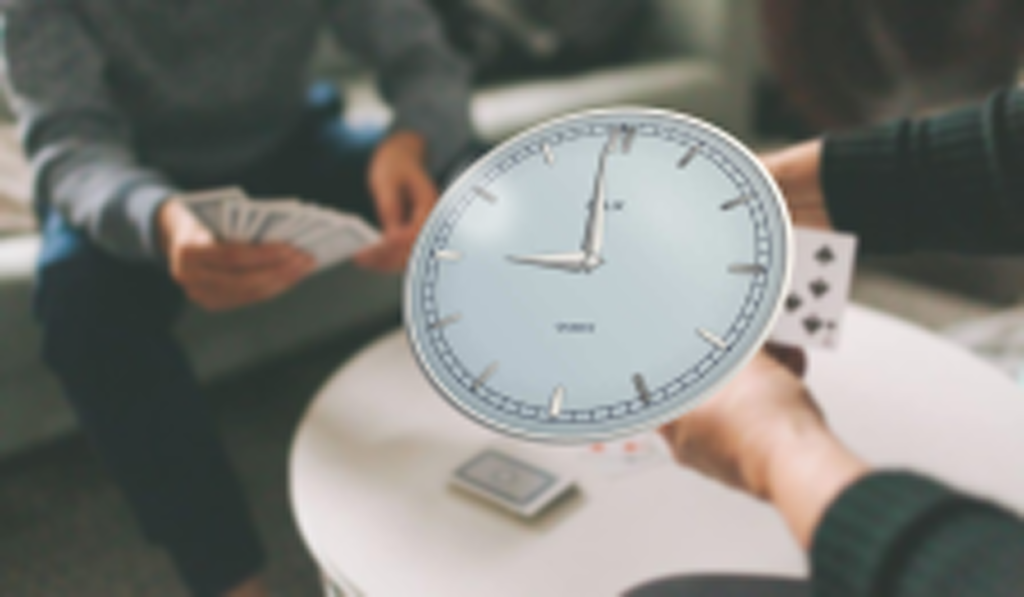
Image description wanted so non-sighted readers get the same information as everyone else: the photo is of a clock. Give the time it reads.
8:59
